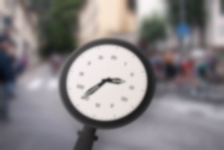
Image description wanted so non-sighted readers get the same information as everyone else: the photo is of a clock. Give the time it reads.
2:36
